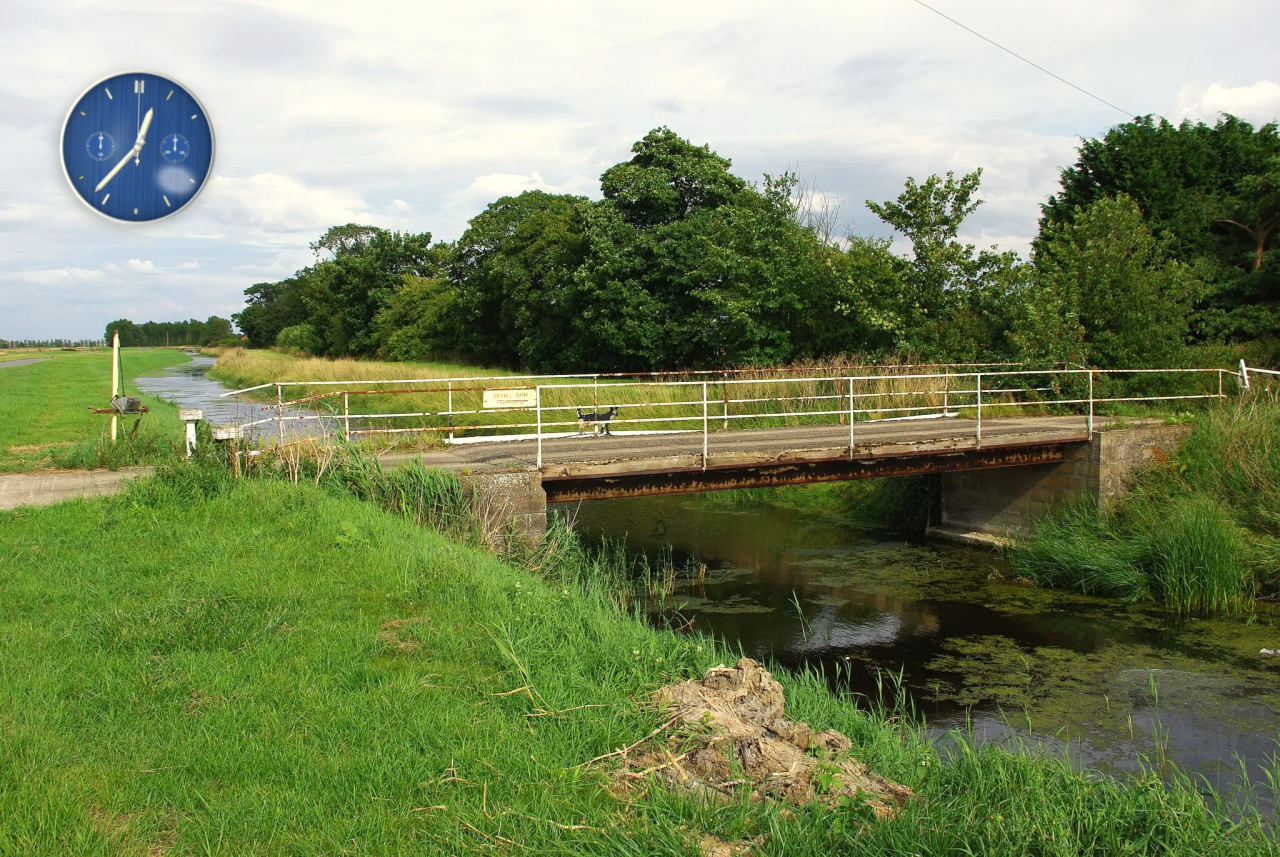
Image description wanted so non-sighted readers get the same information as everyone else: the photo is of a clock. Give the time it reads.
12:37
